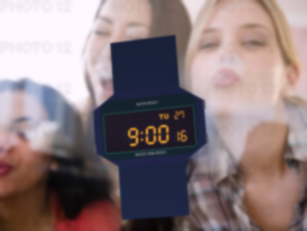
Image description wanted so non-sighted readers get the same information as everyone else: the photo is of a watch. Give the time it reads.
9:00:16
